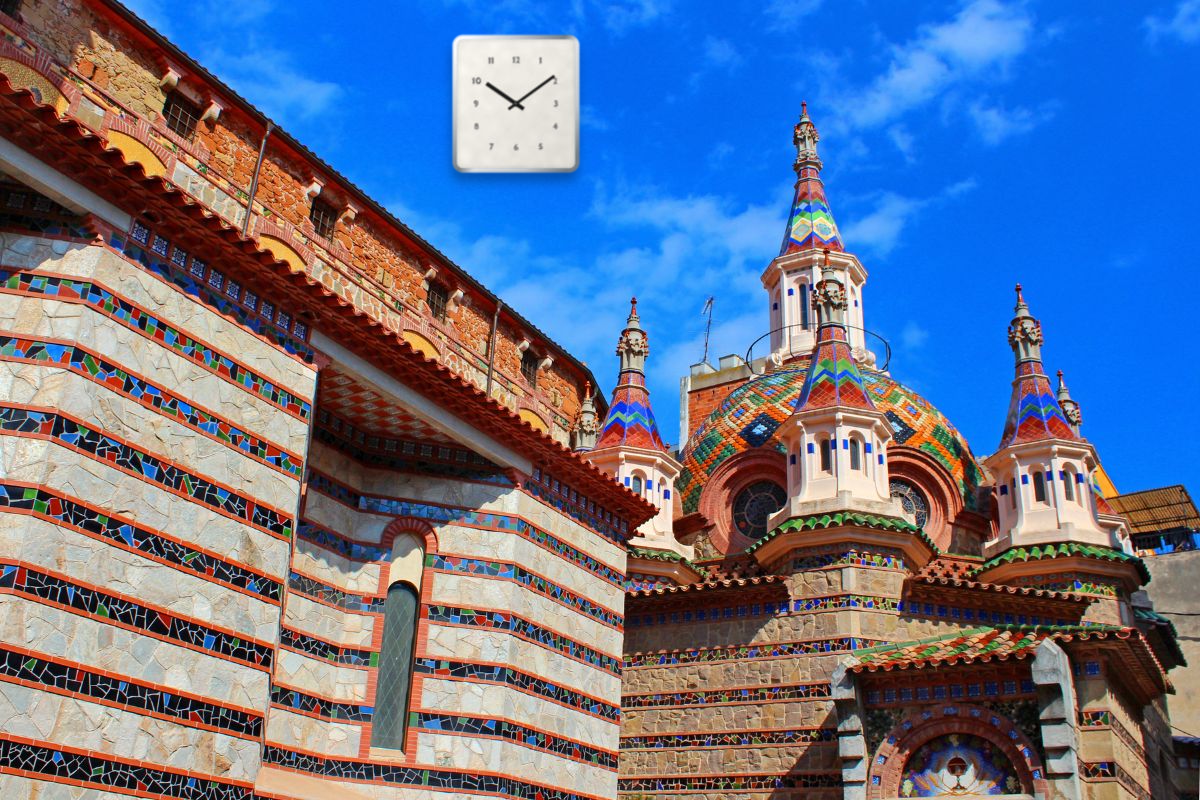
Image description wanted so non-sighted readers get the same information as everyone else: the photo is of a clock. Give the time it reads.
10:09
